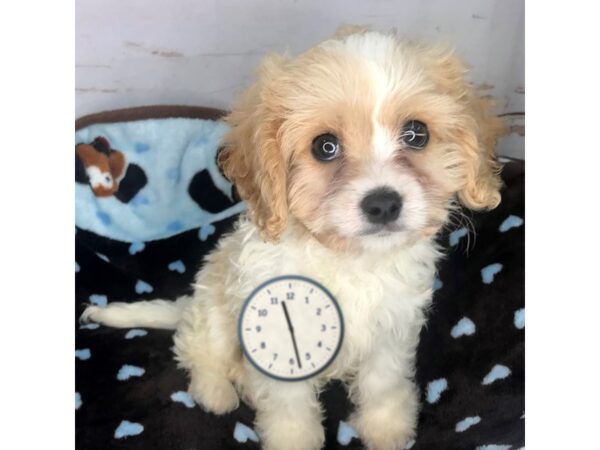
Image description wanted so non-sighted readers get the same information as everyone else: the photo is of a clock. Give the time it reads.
11:28
